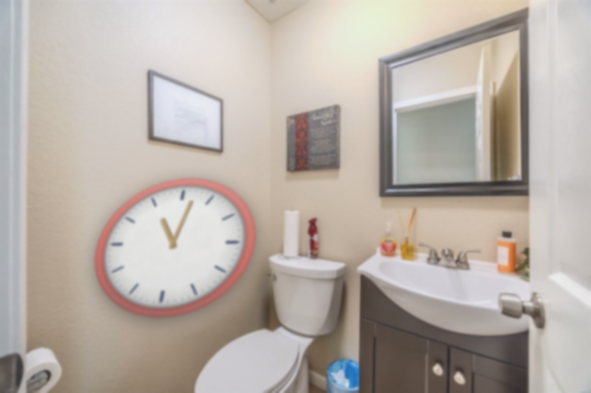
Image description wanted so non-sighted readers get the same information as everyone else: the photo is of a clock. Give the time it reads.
11:02
